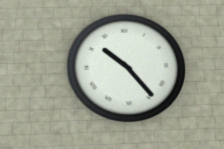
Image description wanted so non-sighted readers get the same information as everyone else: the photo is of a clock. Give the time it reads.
10:24
